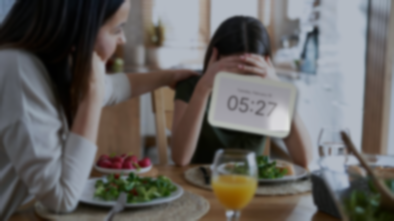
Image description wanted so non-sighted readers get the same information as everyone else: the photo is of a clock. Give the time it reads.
5:27
